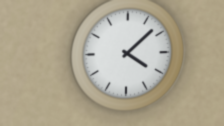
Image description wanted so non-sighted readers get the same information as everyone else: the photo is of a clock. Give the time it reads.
4:08
